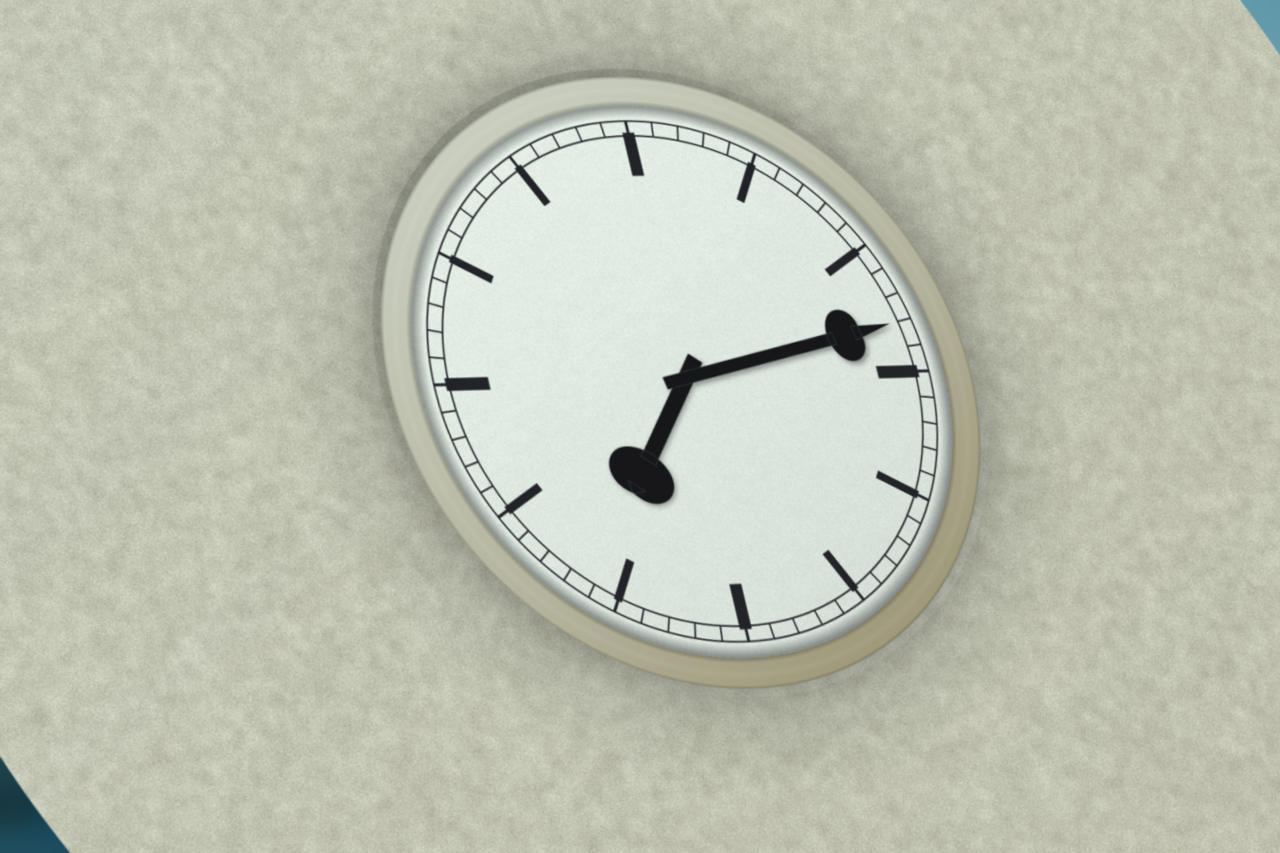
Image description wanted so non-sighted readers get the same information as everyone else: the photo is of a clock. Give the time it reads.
7:13
